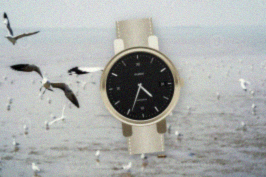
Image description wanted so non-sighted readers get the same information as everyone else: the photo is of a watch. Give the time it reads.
4:34
